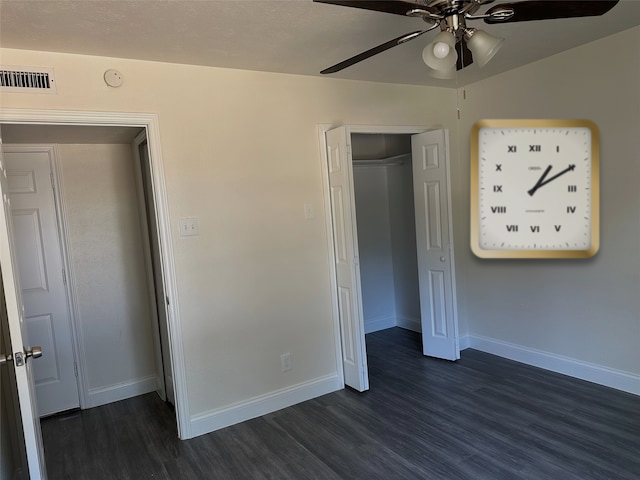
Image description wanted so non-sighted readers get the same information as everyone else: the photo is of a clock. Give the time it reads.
1:10
